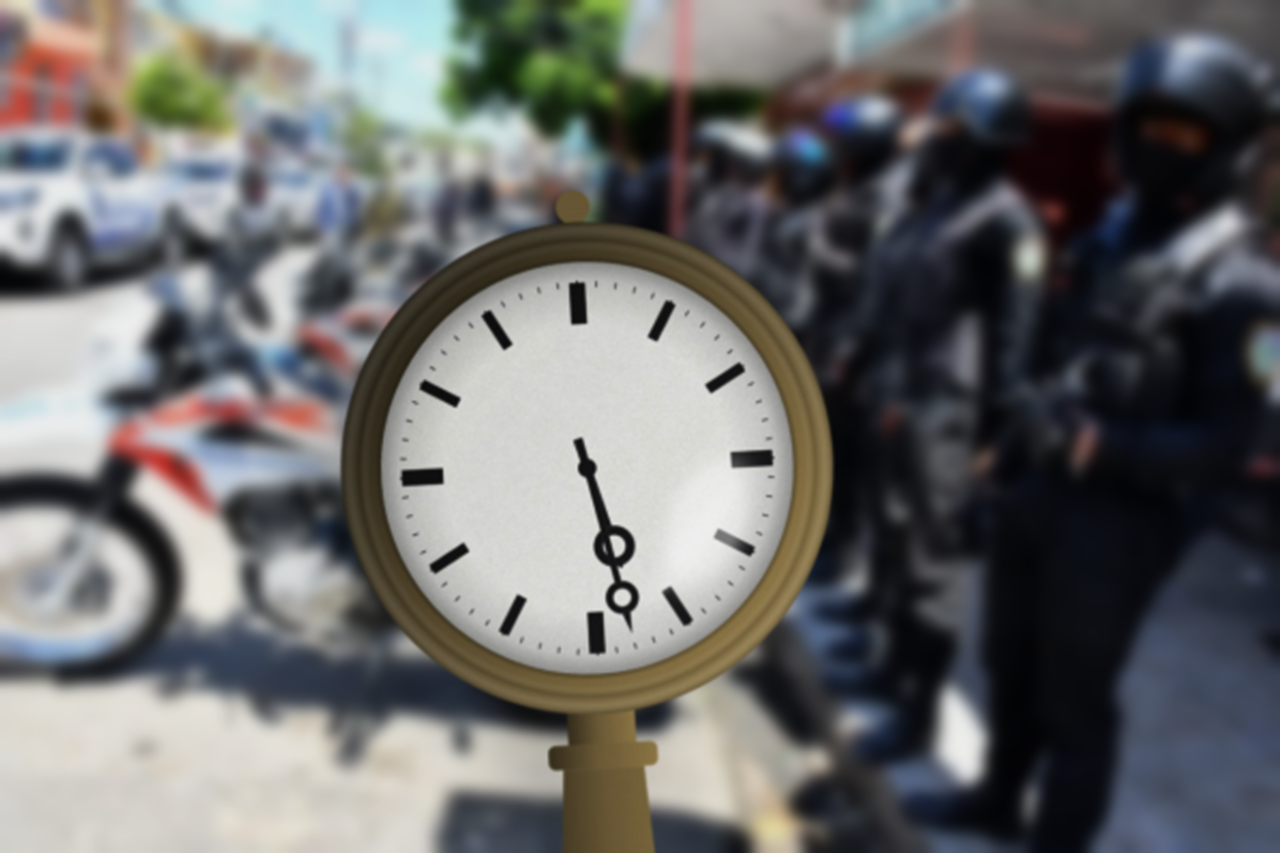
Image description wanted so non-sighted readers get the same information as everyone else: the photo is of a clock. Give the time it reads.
5:28
